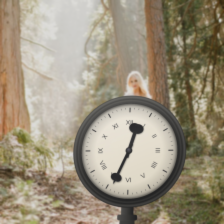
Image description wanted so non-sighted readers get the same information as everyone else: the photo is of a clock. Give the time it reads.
12:34
